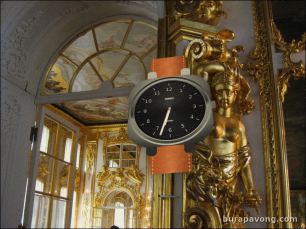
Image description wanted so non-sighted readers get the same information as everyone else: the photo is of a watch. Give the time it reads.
6:33
